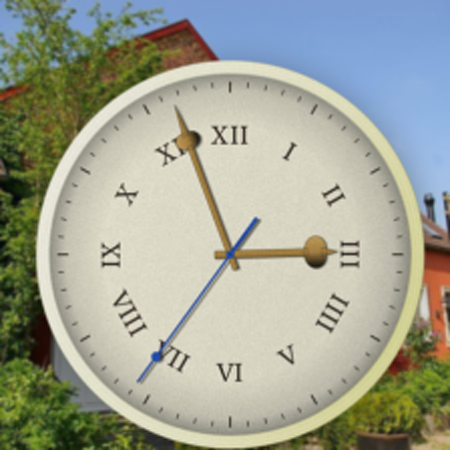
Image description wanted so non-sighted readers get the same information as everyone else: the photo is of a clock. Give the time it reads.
2:56:36
